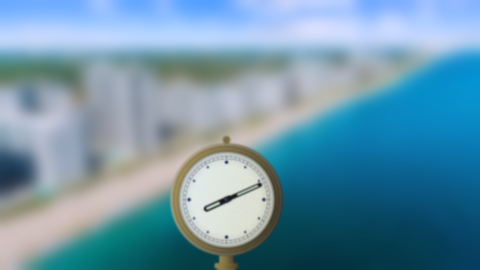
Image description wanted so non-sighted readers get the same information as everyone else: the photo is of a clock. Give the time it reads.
8:11
